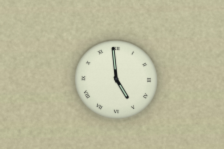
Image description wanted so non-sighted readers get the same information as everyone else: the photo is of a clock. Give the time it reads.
4:59
